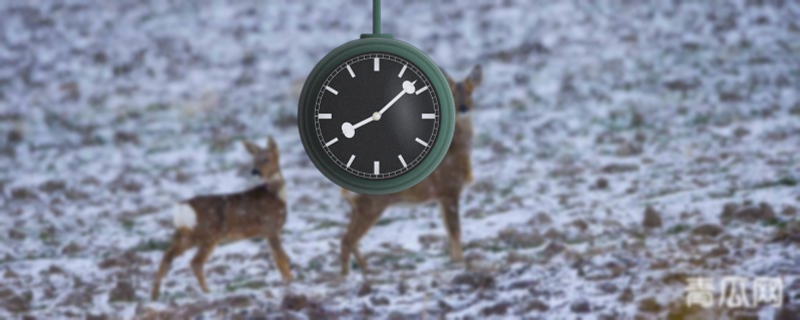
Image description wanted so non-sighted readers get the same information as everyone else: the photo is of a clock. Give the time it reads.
8:08
